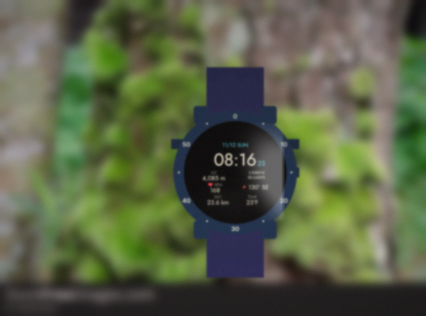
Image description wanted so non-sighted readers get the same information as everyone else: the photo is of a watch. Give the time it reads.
8:16
